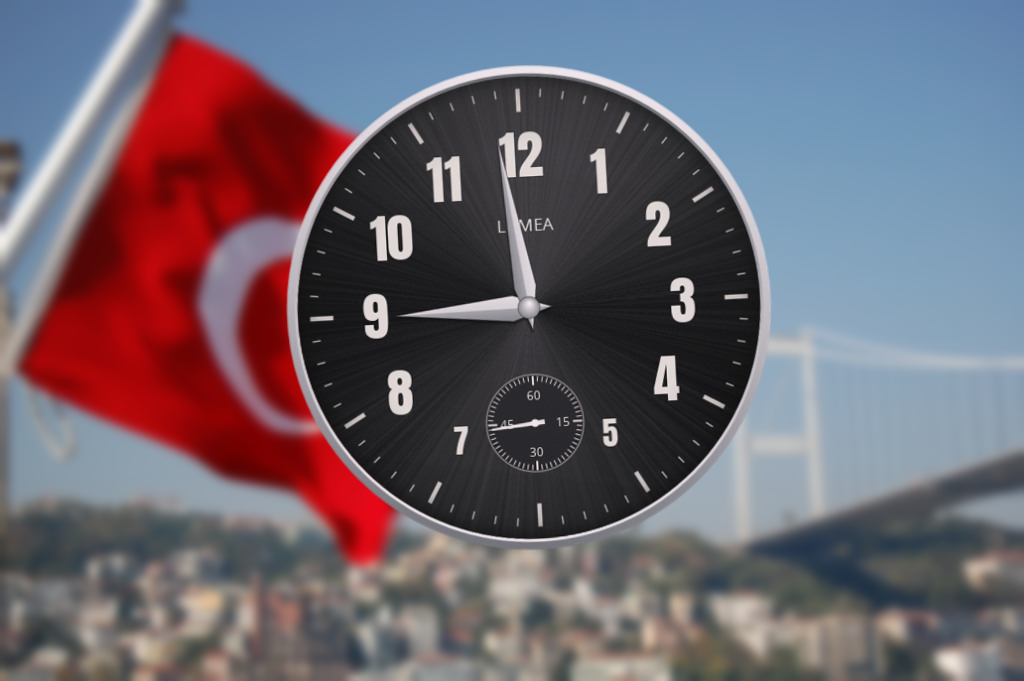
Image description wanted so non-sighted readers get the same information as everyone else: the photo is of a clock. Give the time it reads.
8:58:44
